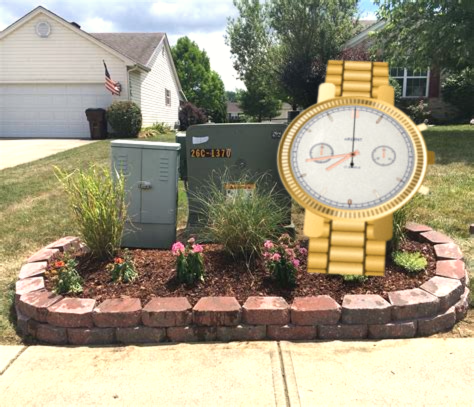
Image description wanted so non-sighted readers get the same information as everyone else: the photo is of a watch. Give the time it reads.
7:43
